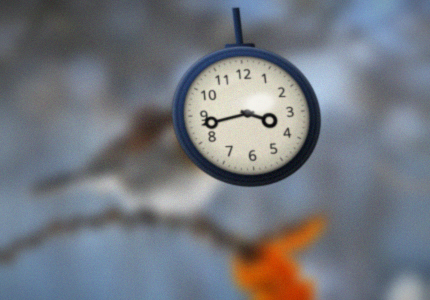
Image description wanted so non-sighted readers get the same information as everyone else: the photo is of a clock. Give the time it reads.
3:43
